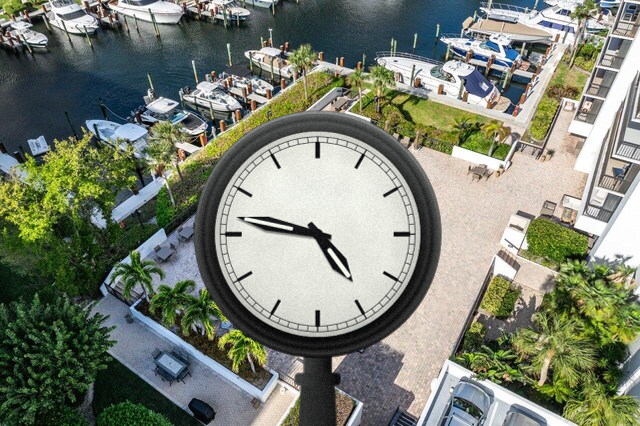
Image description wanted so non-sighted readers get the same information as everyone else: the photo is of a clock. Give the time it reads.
4:47
